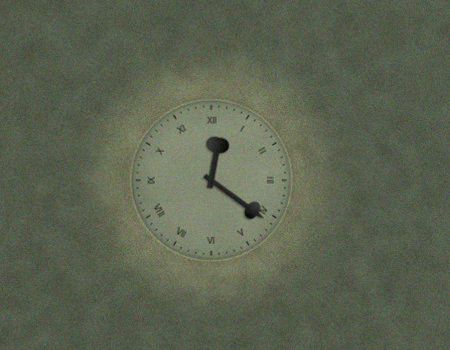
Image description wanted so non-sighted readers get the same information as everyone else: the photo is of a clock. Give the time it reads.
12:21
